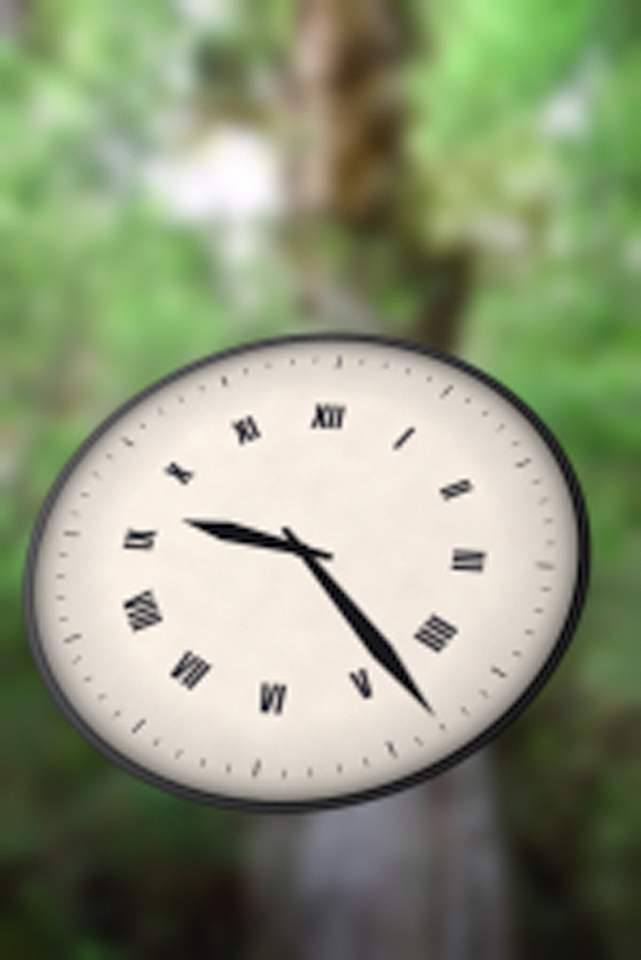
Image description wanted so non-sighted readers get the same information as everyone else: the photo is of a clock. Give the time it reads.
9:23
